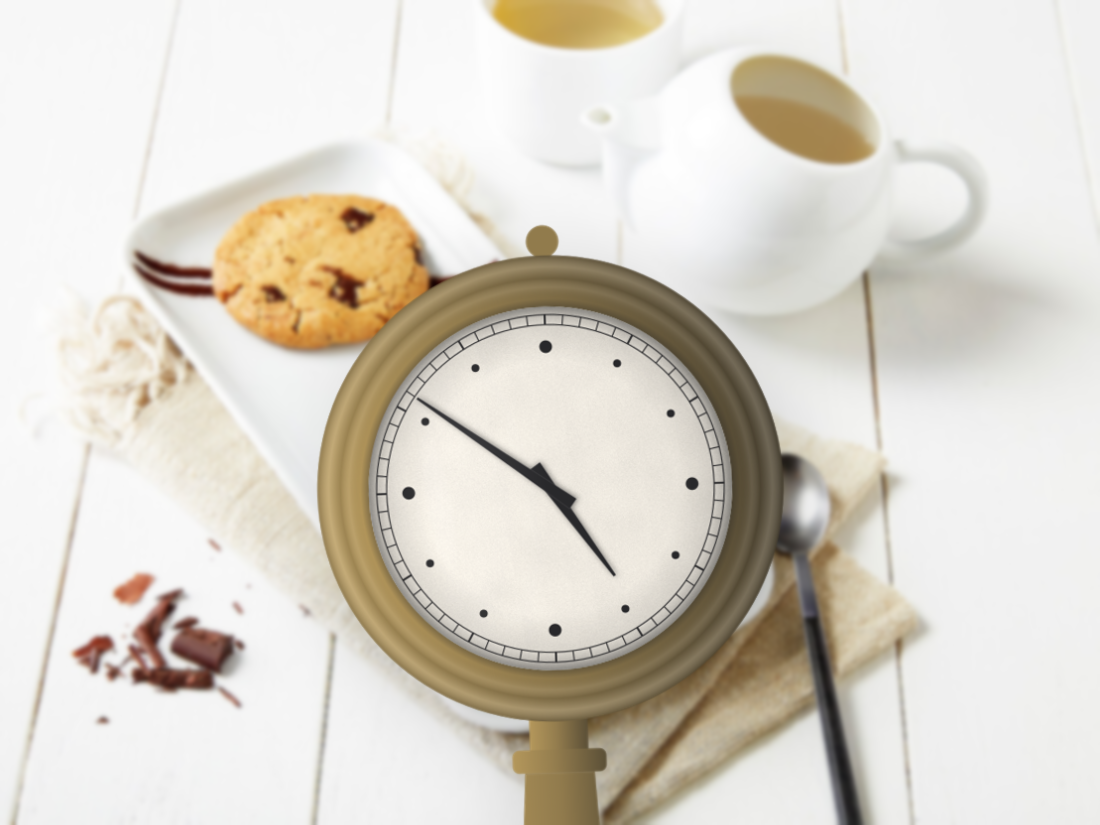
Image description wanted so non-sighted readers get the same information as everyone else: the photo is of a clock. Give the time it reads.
4:51
